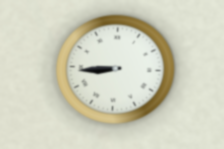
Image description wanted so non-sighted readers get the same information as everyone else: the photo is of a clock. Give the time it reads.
8:44
